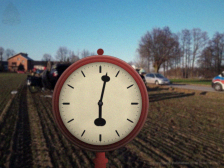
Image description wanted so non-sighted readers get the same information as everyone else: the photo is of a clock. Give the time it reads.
6:02
